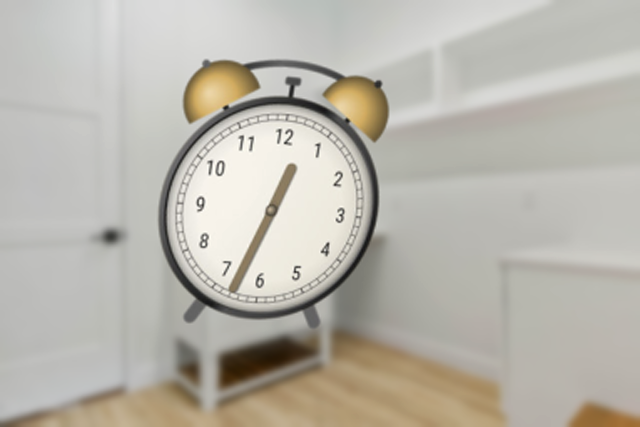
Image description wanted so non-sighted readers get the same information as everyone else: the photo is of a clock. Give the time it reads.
12:33
